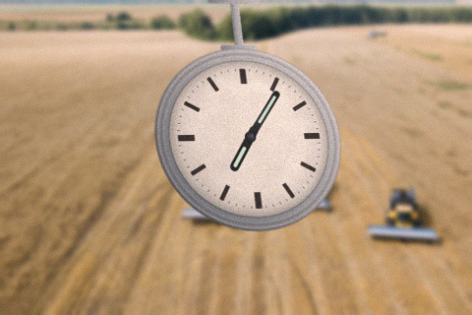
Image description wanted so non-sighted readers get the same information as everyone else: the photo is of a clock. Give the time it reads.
7:06
